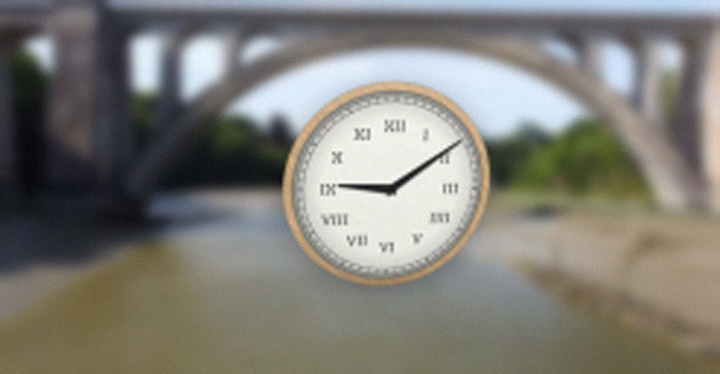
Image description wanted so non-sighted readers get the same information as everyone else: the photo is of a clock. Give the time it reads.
9:09
